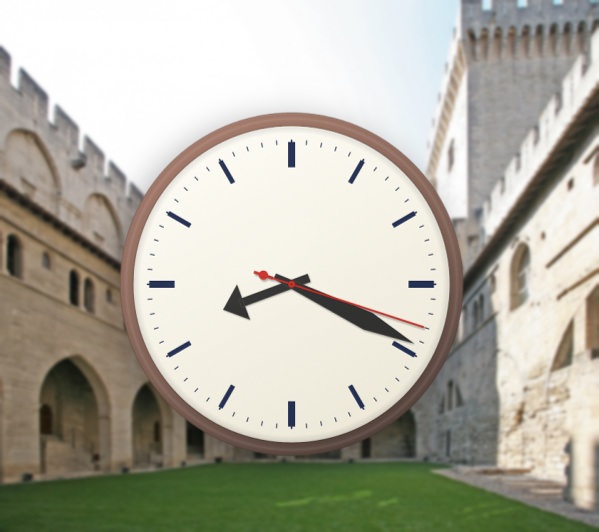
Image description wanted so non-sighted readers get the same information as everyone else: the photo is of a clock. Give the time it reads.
8:19:18
